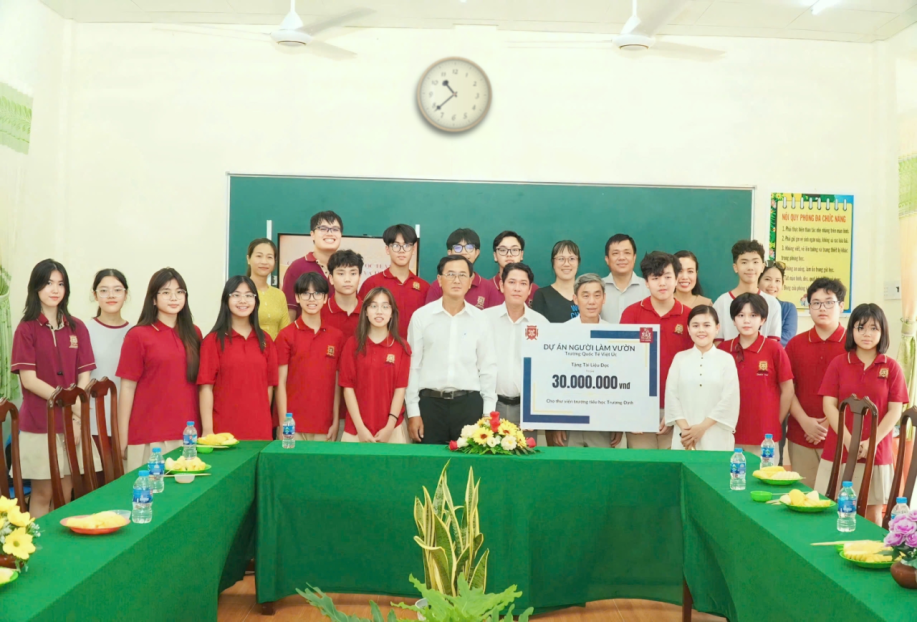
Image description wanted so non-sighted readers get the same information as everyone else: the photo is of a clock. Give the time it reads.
10:38
